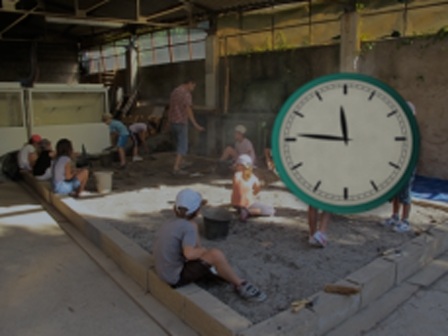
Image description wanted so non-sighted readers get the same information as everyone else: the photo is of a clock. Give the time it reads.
11:46
